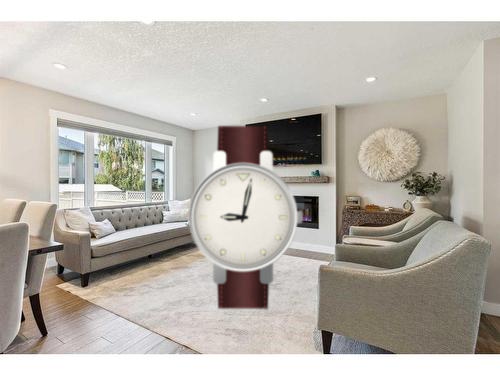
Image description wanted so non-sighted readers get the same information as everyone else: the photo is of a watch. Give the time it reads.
9:02
